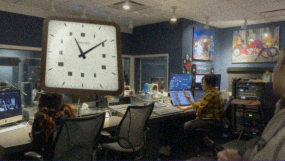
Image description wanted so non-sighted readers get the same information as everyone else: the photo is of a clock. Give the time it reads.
11:09
